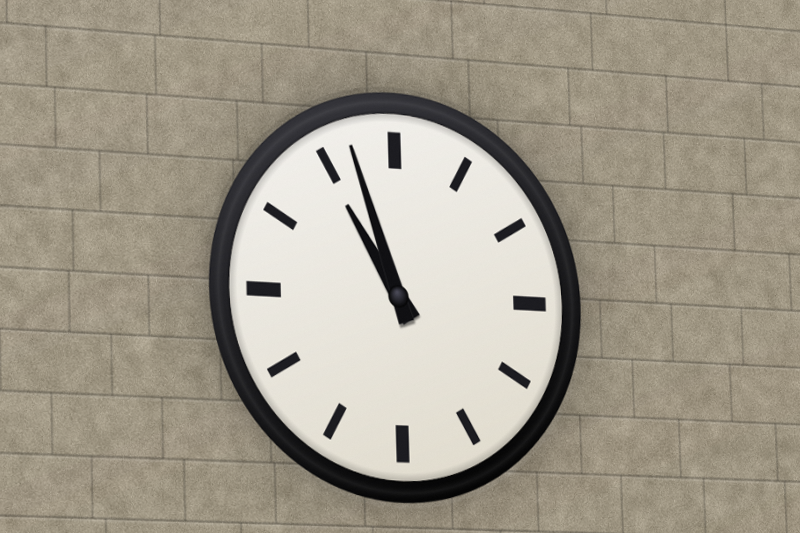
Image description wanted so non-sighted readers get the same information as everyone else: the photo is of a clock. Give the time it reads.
10:57
